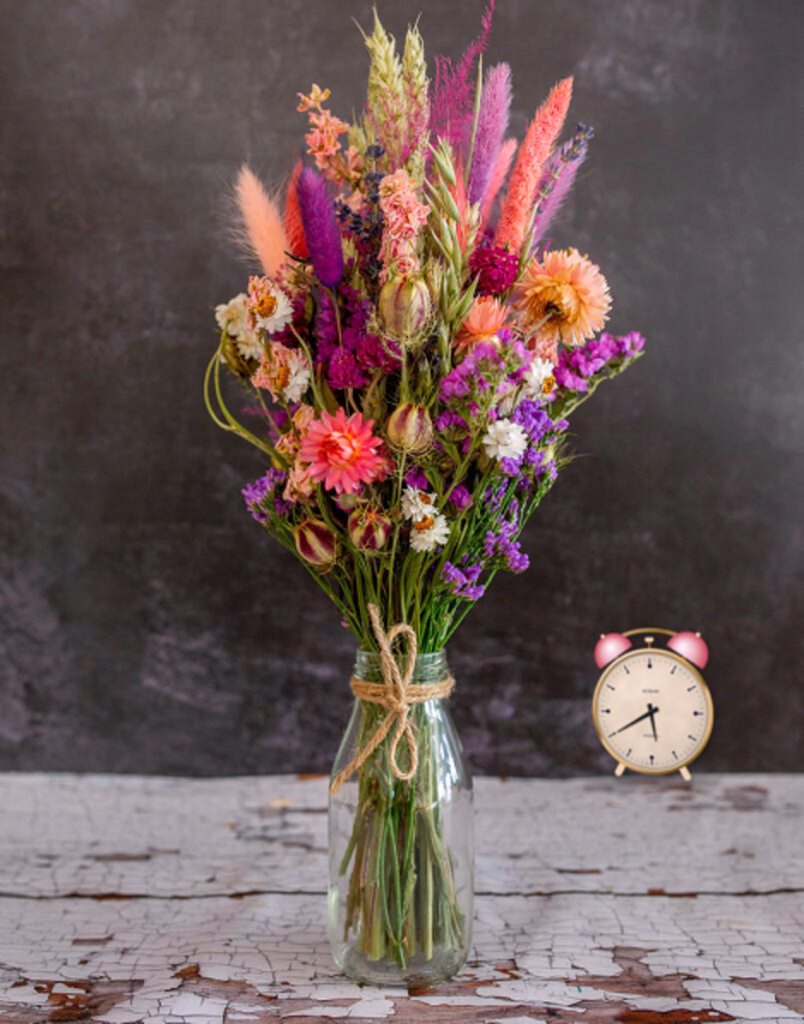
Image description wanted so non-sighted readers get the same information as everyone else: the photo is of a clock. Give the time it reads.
5:40
